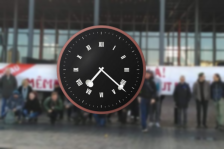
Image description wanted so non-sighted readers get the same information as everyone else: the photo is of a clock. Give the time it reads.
7:22
